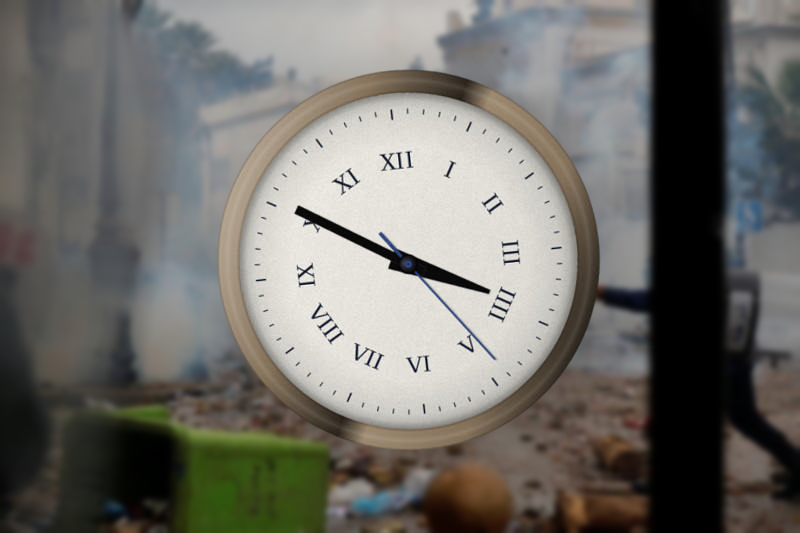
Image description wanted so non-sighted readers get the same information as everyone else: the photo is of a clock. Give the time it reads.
3:50:24
